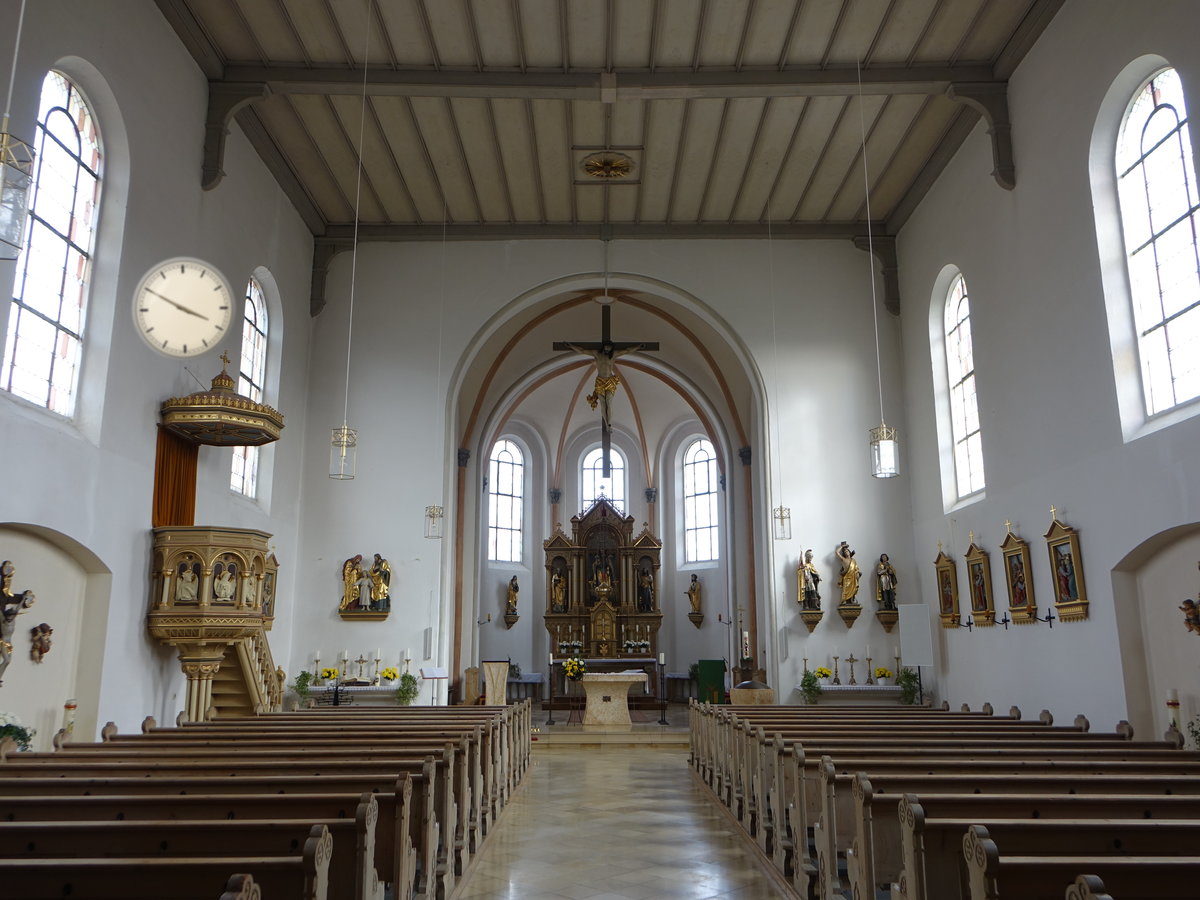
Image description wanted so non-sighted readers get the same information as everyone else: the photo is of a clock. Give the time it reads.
3:50
